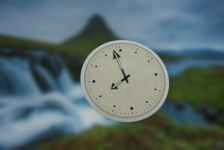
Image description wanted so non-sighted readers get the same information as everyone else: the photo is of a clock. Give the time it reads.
7:58
